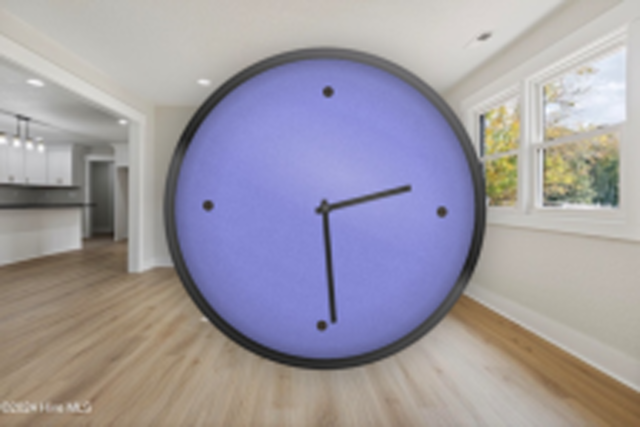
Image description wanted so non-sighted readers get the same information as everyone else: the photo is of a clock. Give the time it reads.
2:29
